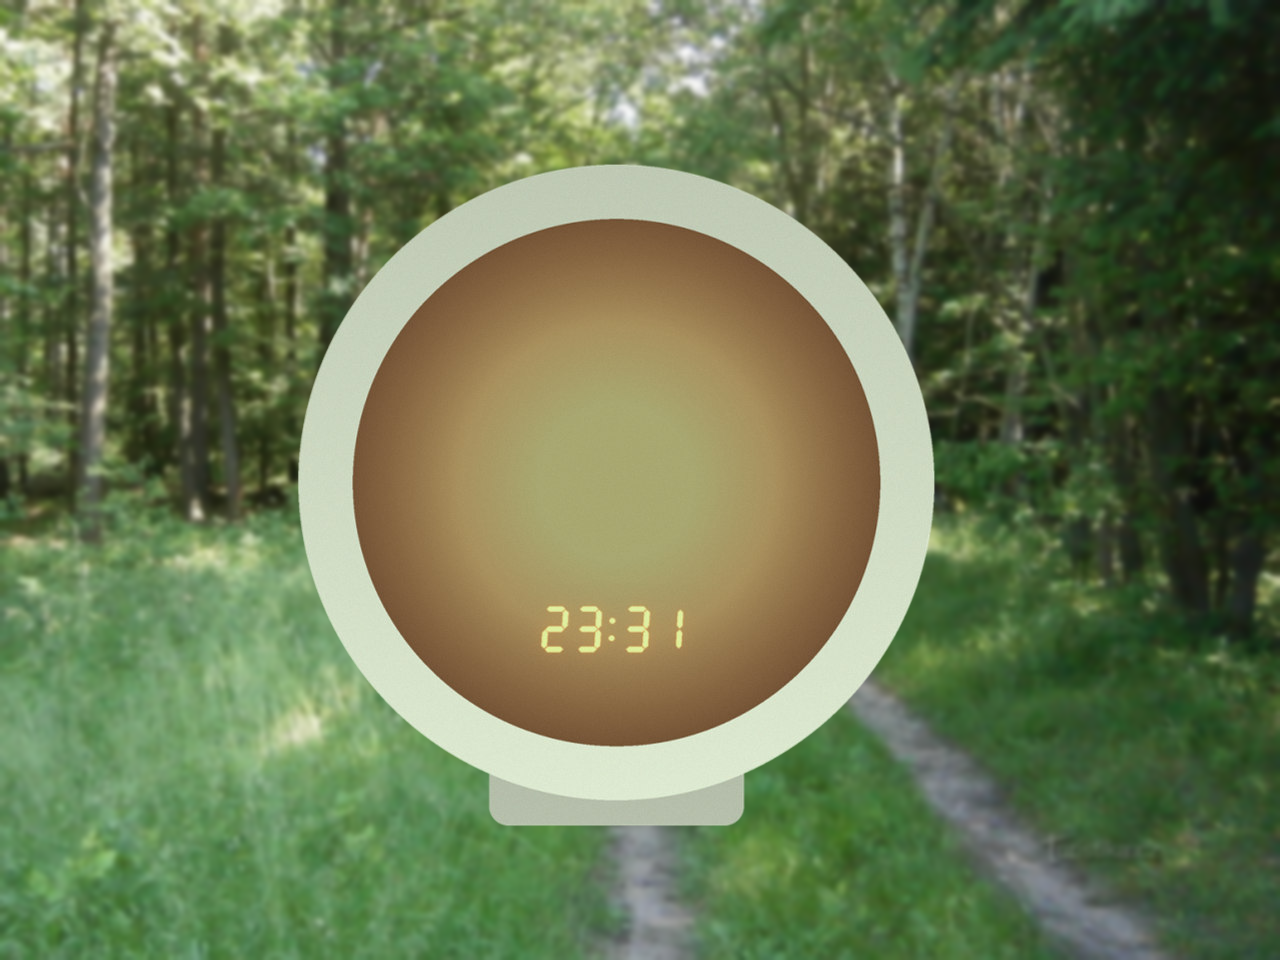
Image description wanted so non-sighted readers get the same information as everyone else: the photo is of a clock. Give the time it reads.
23:31
